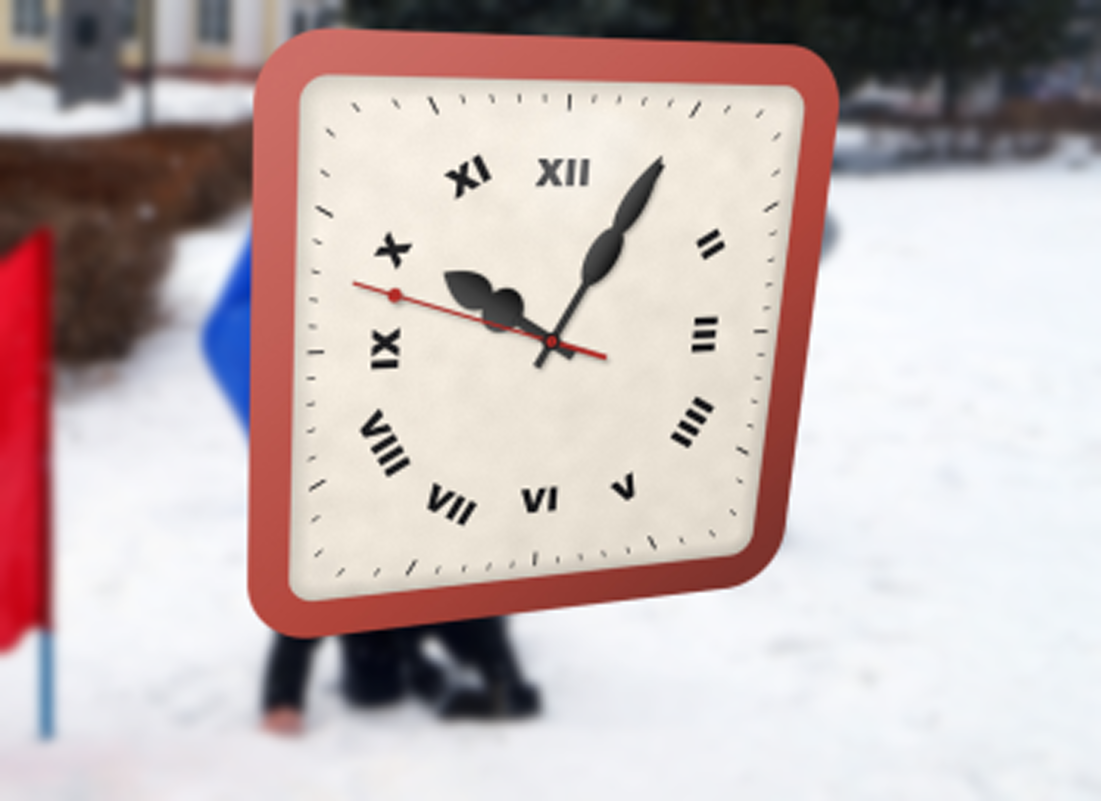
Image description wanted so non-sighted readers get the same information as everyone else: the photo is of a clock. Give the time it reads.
10:04:48
